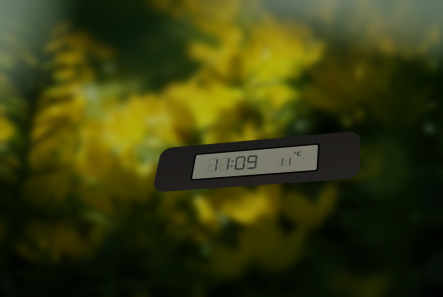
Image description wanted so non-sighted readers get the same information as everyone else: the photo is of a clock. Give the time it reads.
11:09
